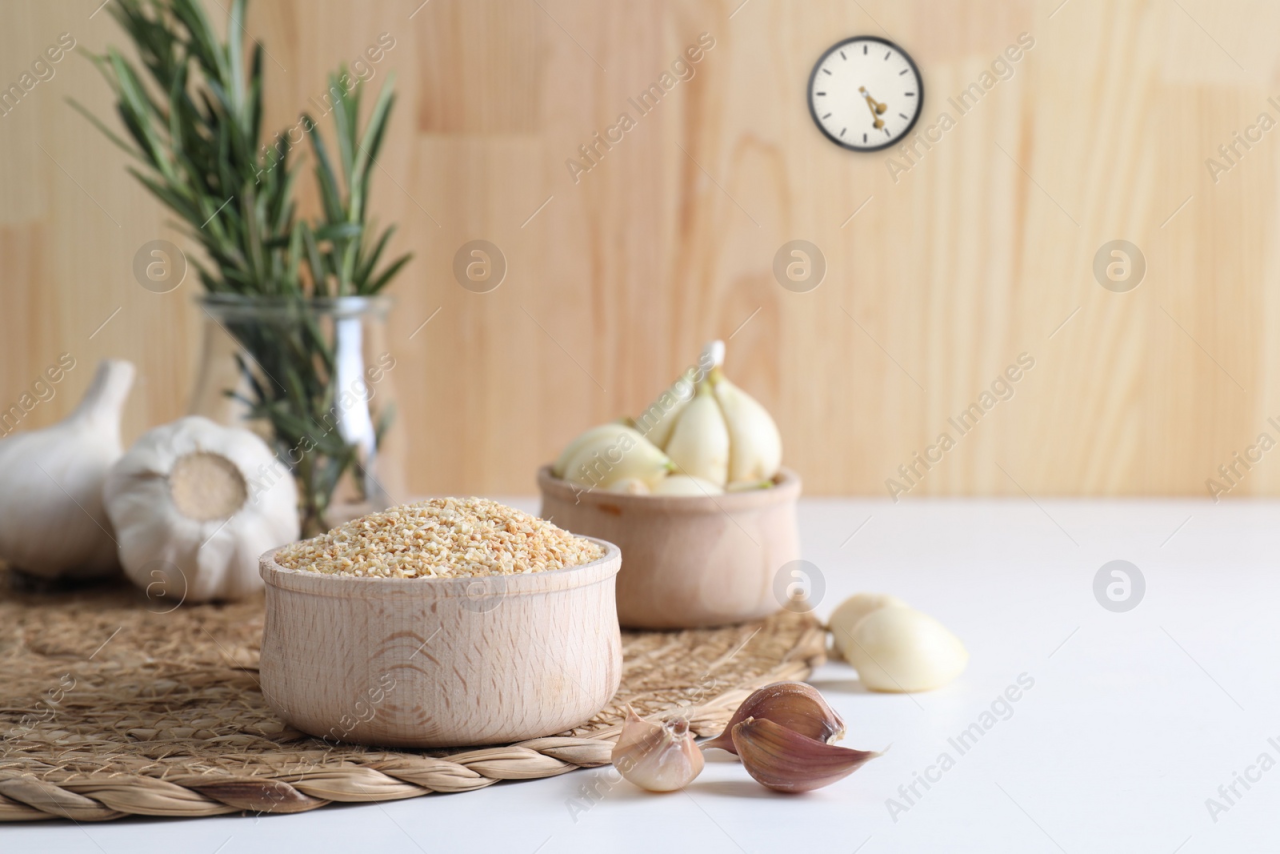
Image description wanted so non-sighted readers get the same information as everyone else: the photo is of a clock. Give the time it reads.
4:26
